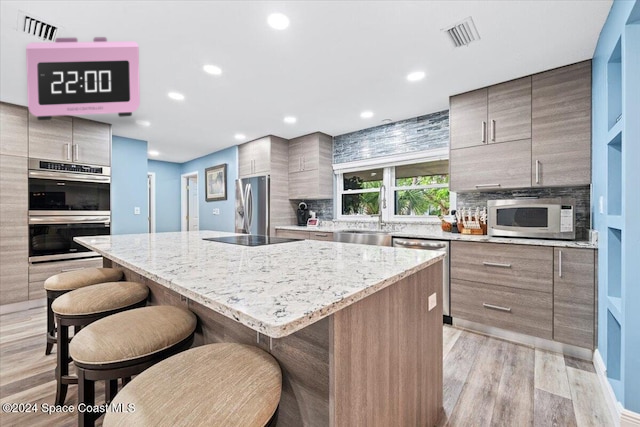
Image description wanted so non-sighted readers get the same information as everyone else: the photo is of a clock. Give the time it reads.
22:00
